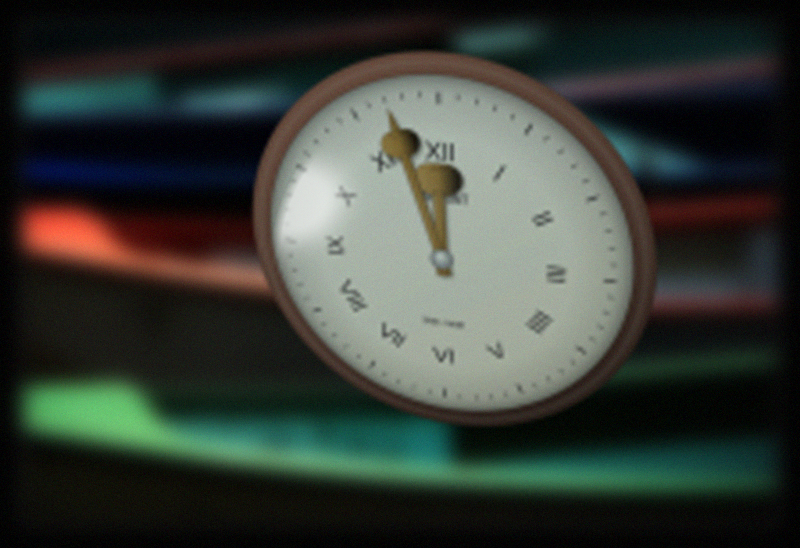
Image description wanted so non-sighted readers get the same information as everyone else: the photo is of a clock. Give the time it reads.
11:57
